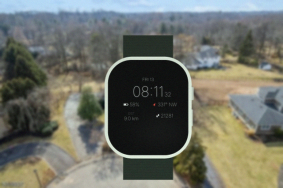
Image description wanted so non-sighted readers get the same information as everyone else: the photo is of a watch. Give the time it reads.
8:11
